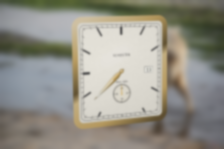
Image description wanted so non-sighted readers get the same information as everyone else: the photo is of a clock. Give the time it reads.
7:38
